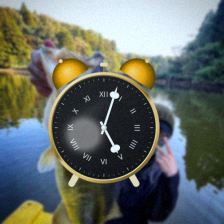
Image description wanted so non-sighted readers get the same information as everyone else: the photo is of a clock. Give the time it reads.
5:03
